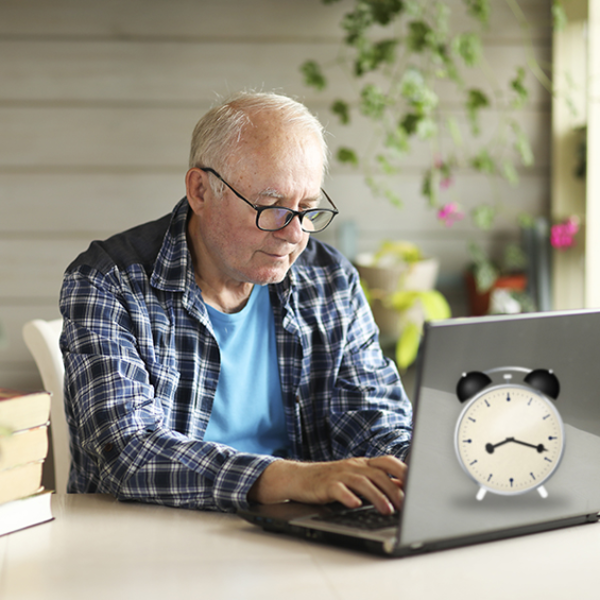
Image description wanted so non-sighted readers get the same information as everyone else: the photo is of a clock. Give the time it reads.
8:18
